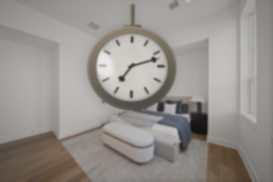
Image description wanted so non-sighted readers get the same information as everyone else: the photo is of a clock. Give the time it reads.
7:12
